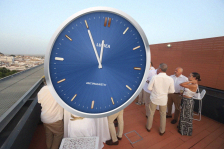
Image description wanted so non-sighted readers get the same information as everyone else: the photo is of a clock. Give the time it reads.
11:55
